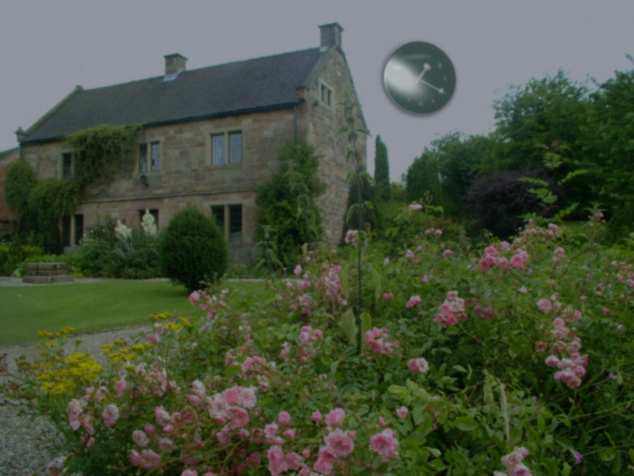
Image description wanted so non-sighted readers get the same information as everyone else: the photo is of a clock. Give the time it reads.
1:20
